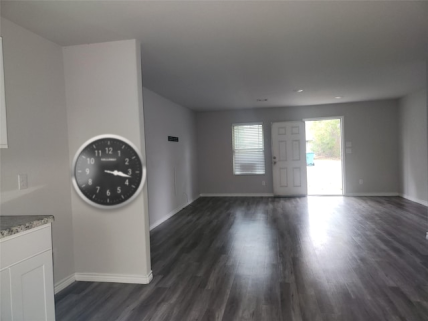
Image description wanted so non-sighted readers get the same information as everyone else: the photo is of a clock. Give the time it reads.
3:17
